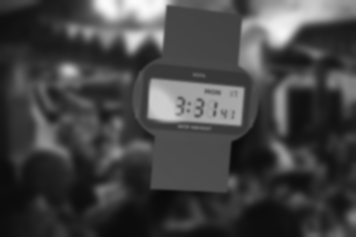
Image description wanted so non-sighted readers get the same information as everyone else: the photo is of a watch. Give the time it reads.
3:31
